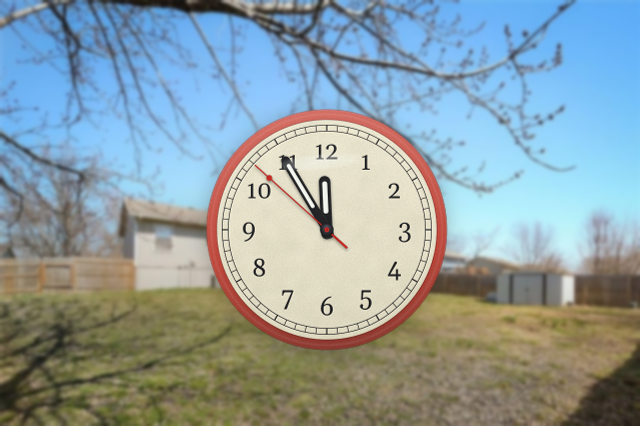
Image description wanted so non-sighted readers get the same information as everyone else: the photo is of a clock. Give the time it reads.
11:54:52
